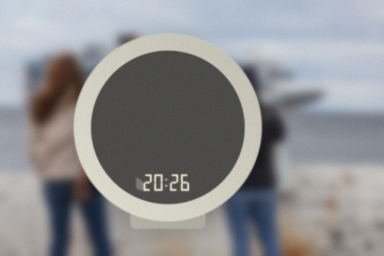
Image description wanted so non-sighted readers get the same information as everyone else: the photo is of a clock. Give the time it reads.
20:26
